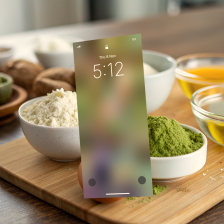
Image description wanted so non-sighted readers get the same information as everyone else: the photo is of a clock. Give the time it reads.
5:12
